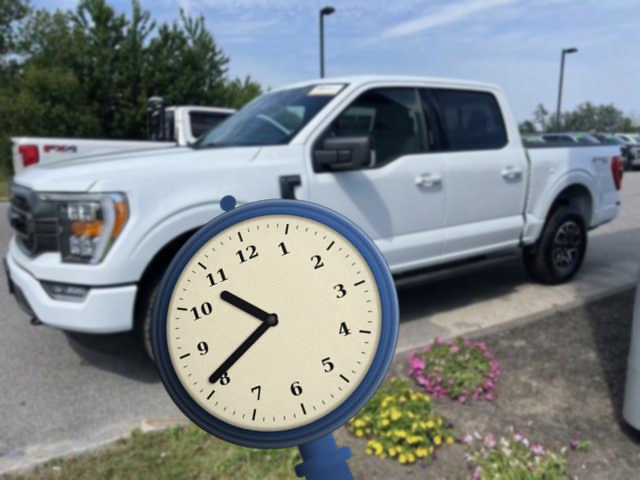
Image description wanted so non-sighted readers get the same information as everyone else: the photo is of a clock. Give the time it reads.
10:41
